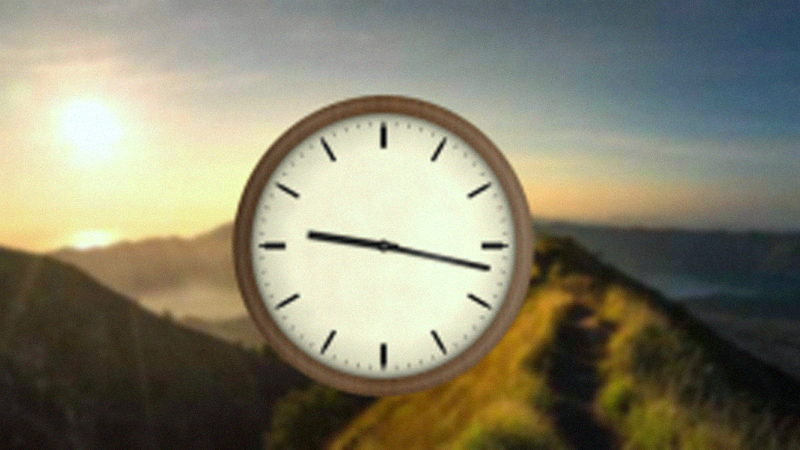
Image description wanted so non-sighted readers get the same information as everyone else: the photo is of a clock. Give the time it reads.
9:17
